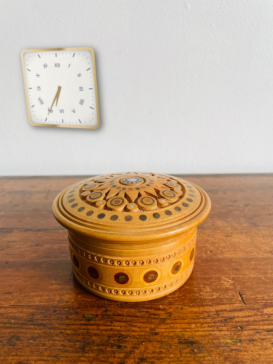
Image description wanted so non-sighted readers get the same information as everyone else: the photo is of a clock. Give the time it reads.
6:35
